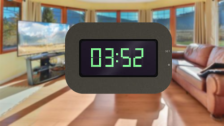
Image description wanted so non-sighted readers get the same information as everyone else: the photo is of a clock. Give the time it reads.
3:52
